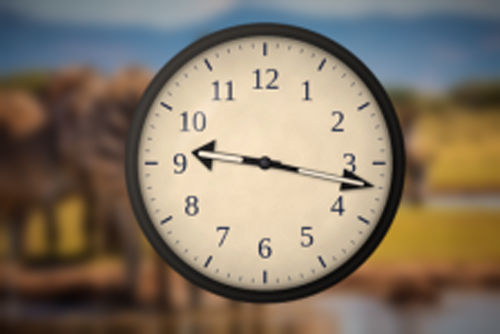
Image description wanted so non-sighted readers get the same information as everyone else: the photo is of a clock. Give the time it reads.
9:17
